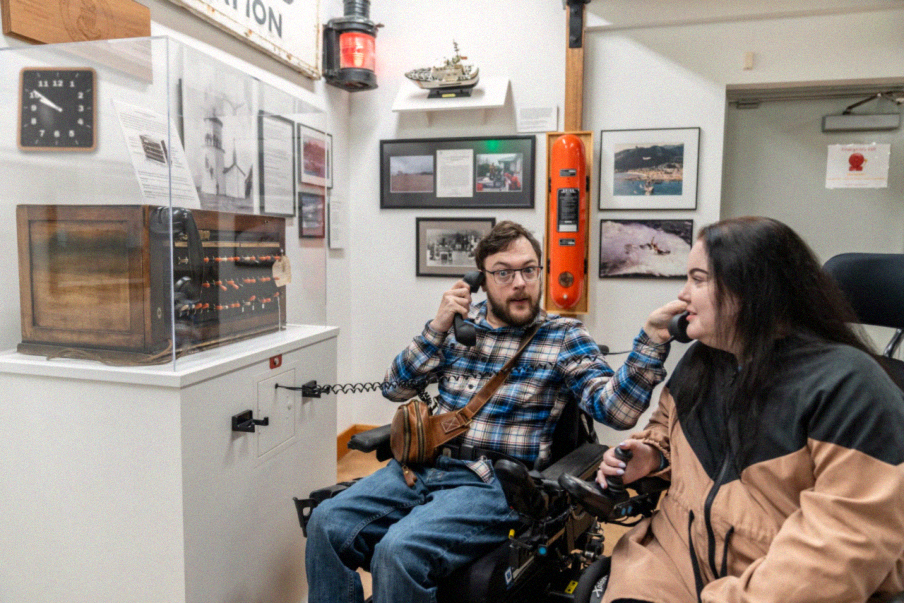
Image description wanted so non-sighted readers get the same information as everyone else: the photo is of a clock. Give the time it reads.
9:51
